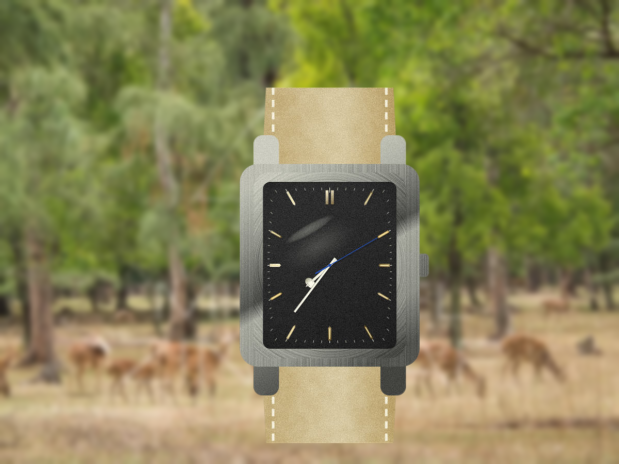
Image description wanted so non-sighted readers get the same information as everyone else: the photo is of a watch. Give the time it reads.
7:36:10
